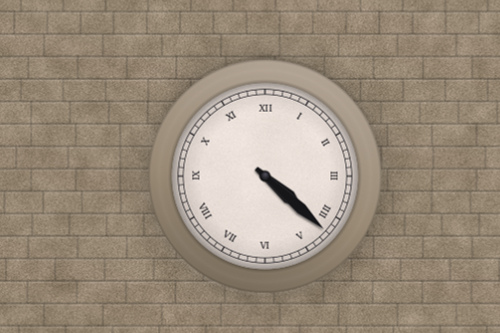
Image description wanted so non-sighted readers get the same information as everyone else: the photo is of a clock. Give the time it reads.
4:22
